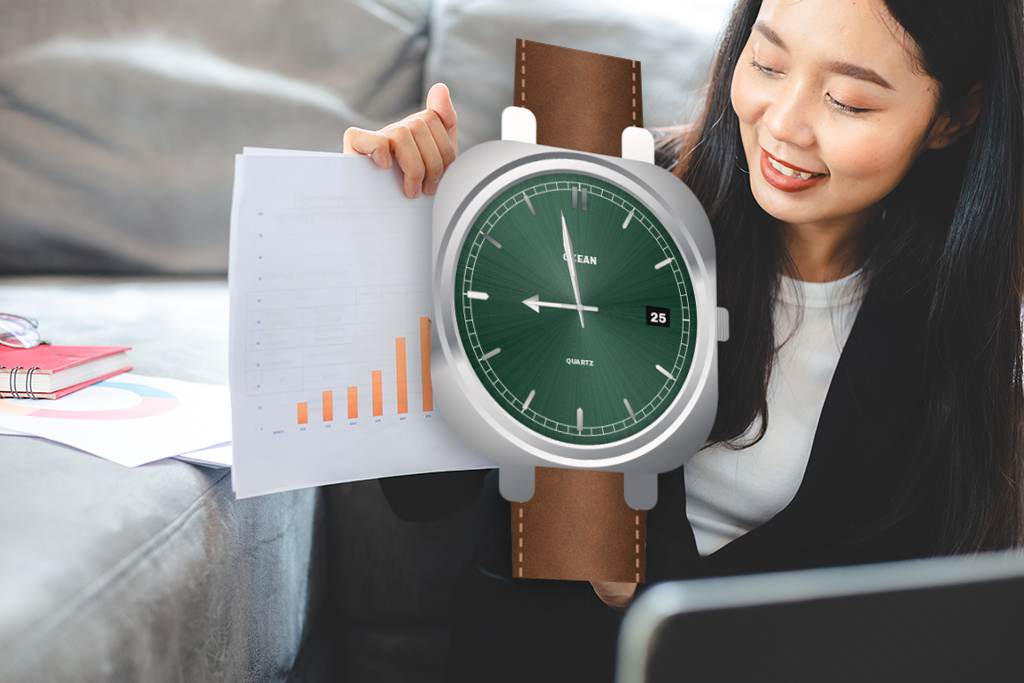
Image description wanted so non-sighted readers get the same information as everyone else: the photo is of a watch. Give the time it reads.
8:58
